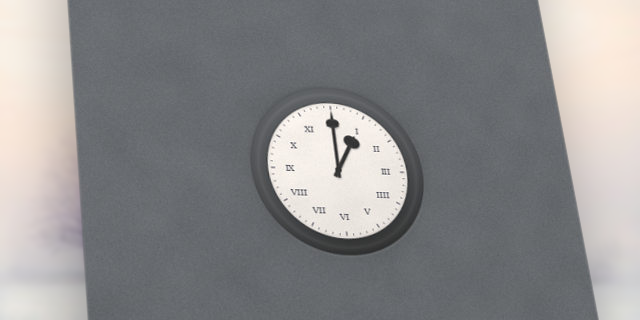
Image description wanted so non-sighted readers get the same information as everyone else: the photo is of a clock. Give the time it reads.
1:00
